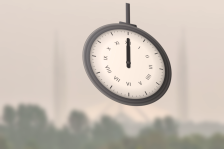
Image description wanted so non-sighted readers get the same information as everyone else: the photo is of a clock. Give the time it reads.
12:00
